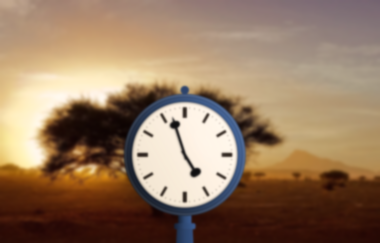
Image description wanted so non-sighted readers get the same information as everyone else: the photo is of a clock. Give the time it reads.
4:57
